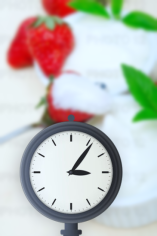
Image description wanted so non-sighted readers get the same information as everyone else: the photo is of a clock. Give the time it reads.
3:06
